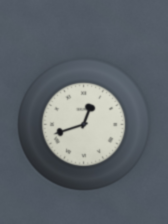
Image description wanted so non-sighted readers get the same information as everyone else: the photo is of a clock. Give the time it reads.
12:42
